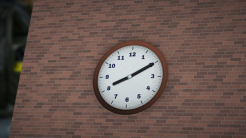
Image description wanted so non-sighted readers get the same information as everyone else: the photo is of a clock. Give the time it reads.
8:10
